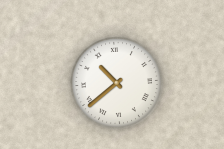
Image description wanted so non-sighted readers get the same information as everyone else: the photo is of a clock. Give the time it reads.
10:39
